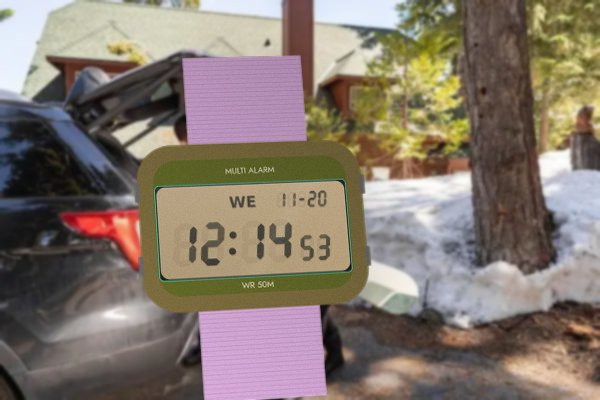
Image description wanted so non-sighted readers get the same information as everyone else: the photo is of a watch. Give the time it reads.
12:14:53
